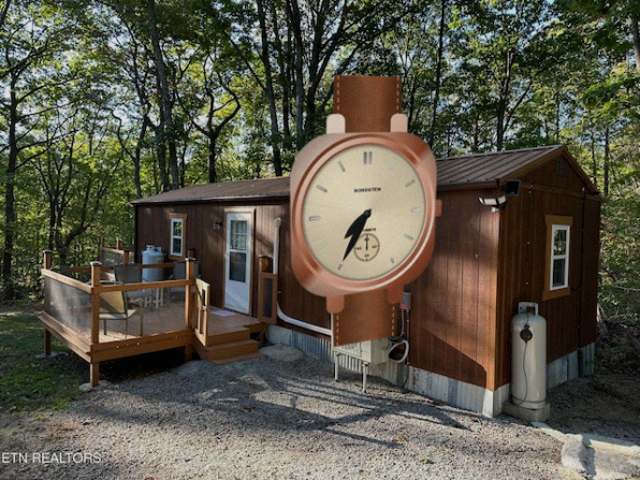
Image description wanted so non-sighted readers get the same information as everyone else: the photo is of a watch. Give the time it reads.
7:35
